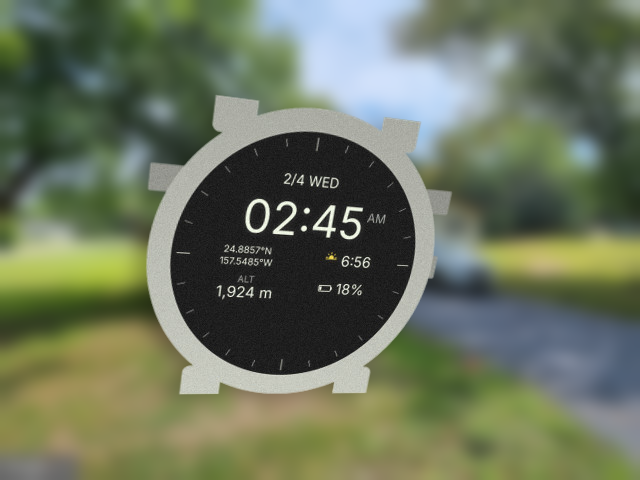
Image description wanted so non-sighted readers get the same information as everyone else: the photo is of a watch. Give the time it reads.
2:45
